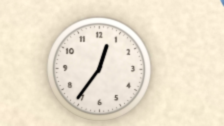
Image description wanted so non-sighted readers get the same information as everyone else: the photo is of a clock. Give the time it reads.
12:36
